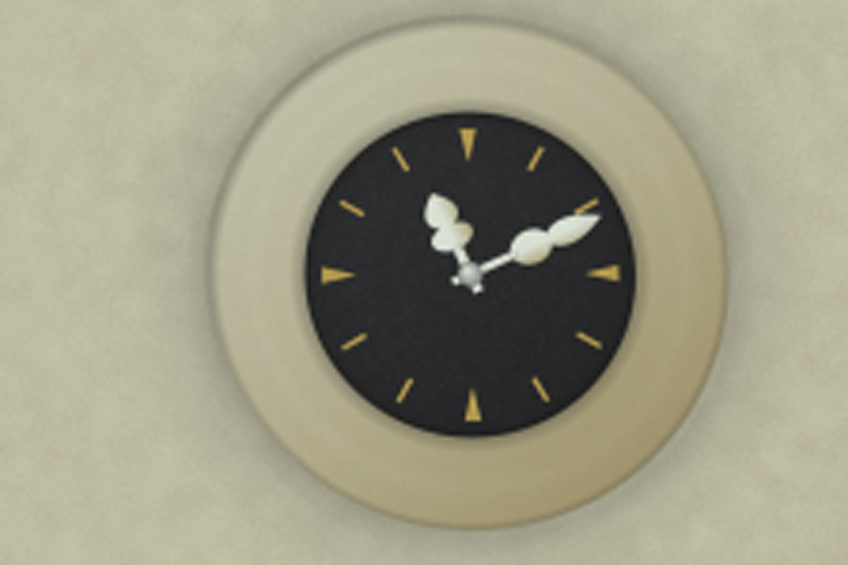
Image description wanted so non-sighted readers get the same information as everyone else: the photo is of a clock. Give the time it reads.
11:11
